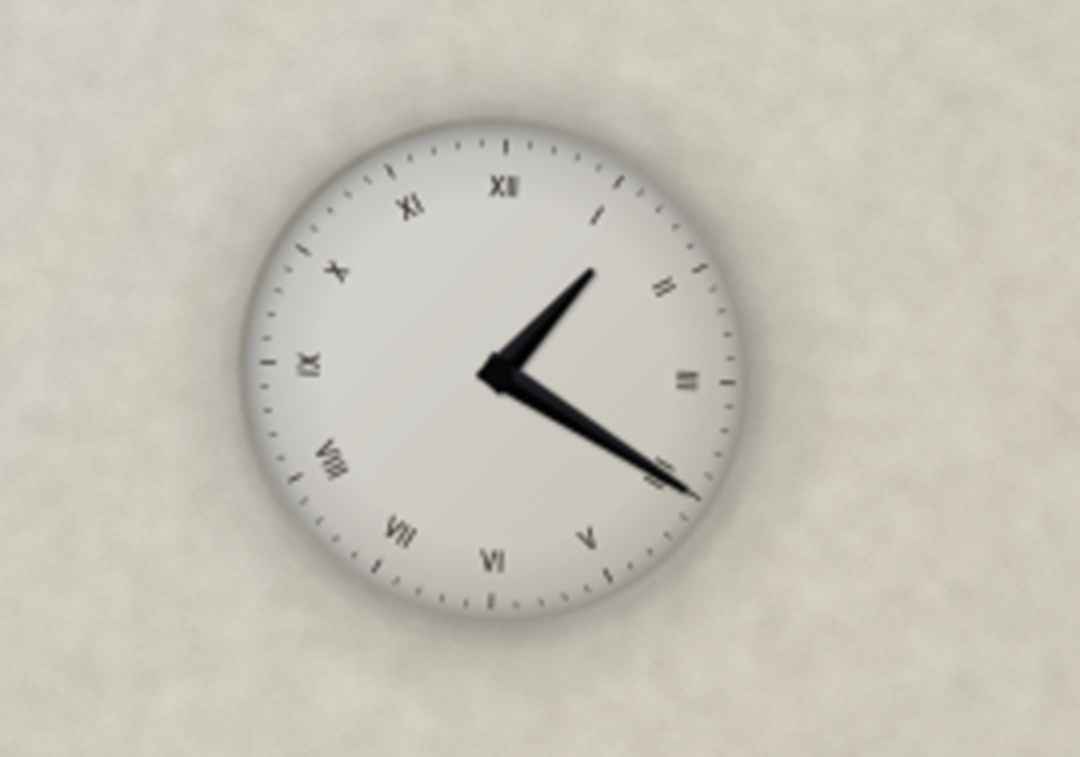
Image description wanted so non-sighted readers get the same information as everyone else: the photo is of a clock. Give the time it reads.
1:20
